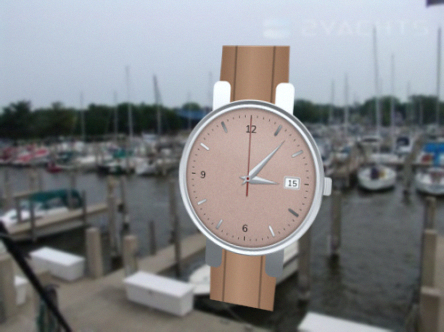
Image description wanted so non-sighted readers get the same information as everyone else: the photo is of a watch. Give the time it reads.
3:07:00
